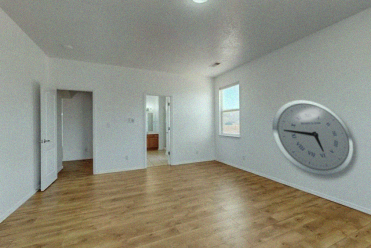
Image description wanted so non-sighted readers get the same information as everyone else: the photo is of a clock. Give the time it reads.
5:47
